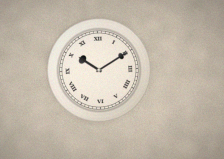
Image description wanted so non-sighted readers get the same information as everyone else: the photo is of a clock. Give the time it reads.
10:10
